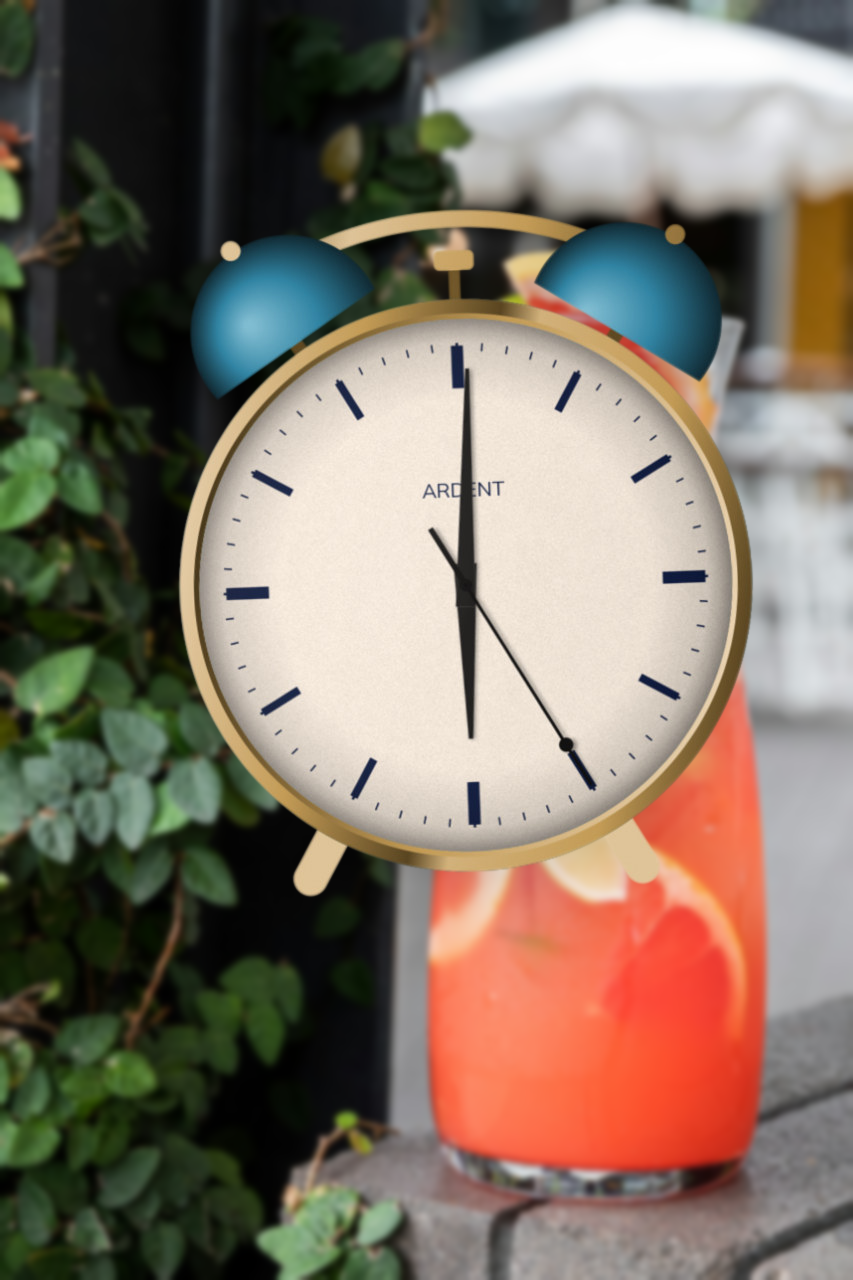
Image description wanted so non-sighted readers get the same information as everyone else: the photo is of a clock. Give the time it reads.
6:00:25
